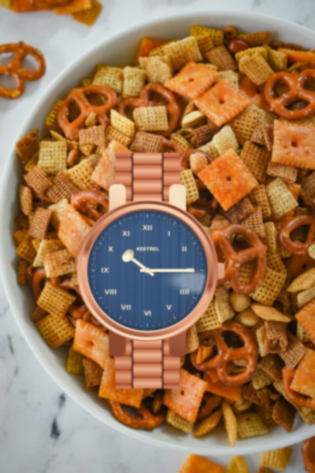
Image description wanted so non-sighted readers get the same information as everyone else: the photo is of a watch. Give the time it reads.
10:15
